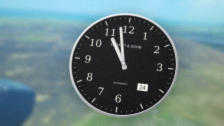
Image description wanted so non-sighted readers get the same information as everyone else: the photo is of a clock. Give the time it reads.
10:58
